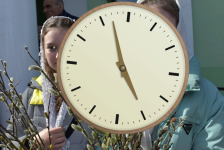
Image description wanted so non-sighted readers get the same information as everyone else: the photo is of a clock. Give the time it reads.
4:57
